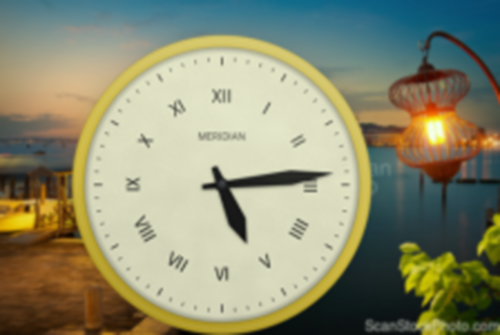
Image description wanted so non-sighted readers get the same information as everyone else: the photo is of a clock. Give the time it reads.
5:14
